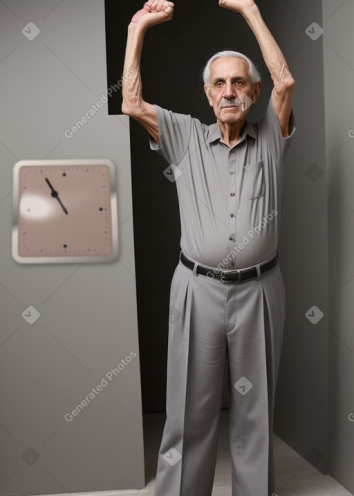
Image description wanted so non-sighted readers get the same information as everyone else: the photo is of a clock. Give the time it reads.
10:55
